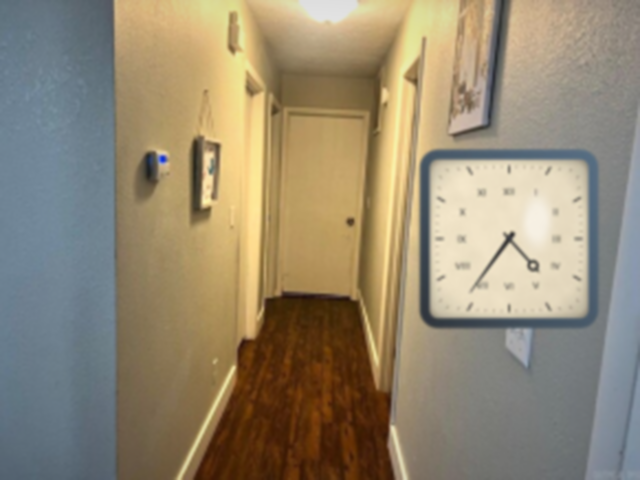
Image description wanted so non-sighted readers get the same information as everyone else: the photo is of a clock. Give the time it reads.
4:36
